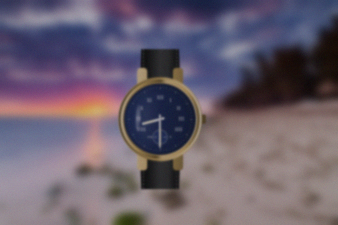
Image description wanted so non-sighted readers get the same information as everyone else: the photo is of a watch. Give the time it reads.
8:30
